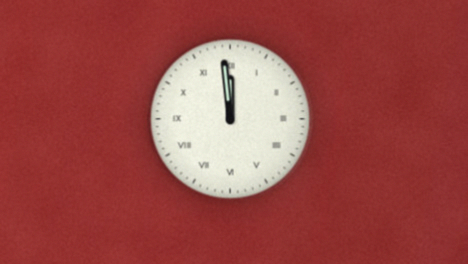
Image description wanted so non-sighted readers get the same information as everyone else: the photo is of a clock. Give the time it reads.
11:59
